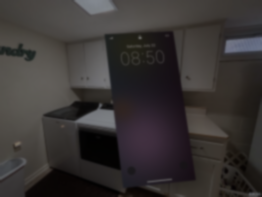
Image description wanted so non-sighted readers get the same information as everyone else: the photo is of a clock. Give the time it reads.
8:50
